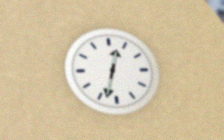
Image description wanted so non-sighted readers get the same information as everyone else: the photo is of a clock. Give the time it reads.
12:33
